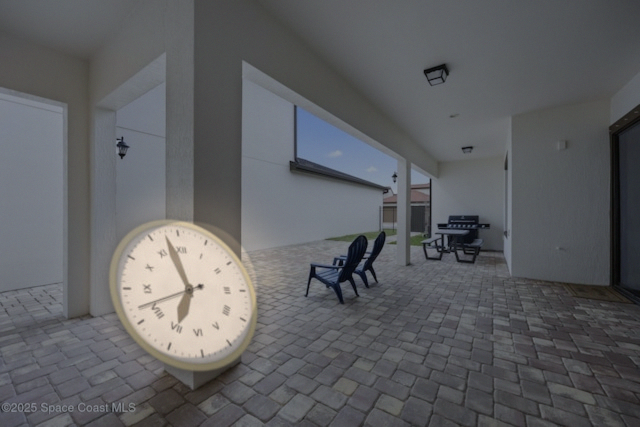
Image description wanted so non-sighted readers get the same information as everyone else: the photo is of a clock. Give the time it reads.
6:57:42
